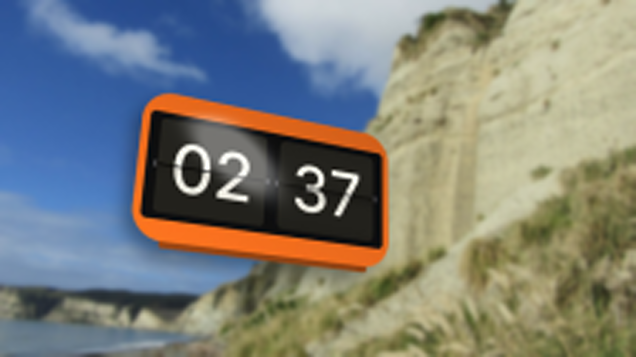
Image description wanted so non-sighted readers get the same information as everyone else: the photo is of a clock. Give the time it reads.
2:37
